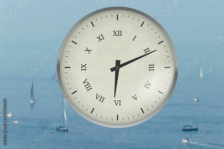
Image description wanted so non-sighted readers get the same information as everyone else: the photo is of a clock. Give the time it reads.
6:11
